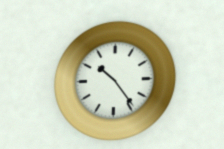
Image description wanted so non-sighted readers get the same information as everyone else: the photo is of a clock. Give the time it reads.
10:24
